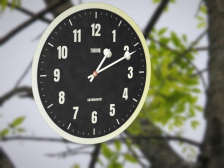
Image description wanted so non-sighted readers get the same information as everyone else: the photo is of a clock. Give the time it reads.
1:11
